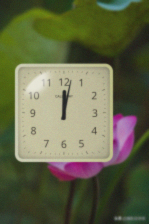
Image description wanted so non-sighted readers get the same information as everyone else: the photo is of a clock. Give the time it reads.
12:02
